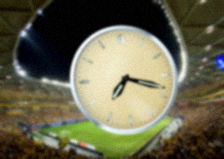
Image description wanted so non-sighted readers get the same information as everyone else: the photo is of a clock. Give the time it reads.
7:18
